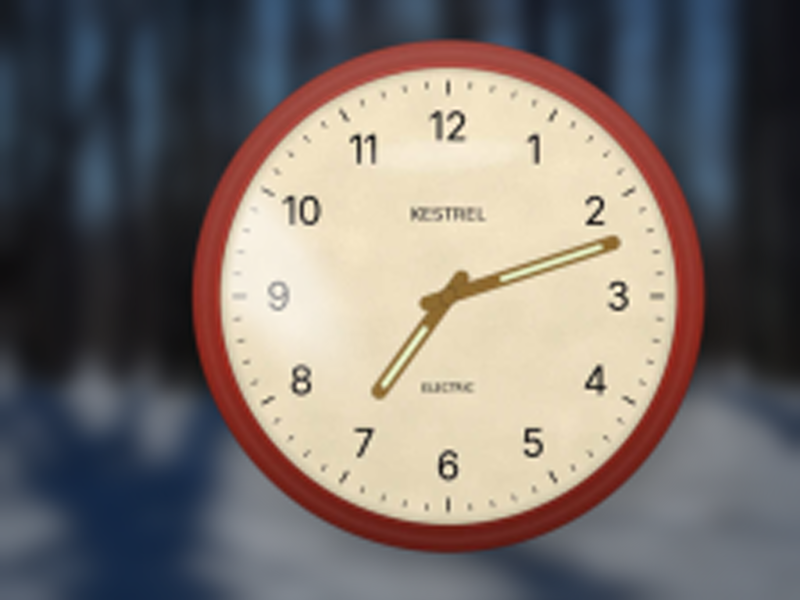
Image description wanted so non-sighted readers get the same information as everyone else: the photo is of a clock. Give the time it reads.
7:12
